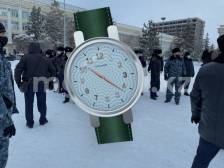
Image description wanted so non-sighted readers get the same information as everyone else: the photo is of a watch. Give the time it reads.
10:22
